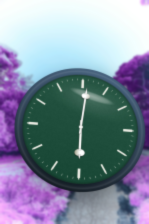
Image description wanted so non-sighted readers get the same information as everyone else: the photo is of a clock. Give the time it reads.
6:01
